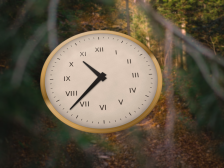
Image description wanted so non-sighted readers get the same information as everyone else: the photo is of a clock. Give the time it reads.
10:37
